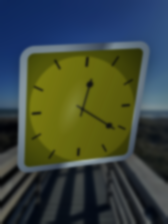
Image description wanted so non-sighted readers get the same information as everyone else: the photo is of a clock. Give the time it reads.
12:21
